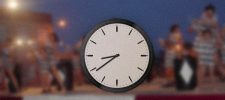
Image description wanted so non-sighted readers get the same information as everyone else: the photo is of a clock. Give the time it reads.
8:39
